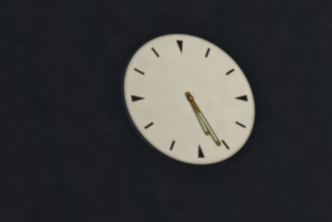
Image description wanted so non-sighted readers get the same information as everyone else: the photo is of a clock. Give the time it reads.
5:26
